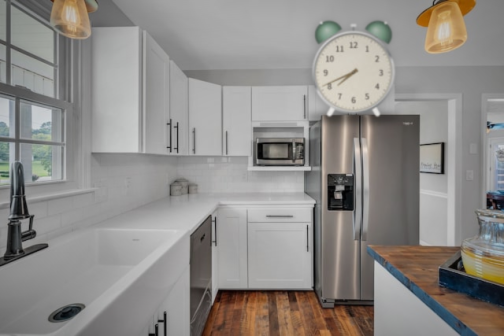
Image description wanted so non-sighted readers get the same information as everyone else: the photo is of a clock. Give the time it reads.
7:41
